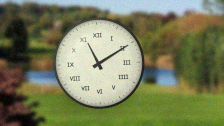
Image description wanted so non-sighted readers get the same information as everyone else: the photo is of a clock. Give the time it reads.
11:10
